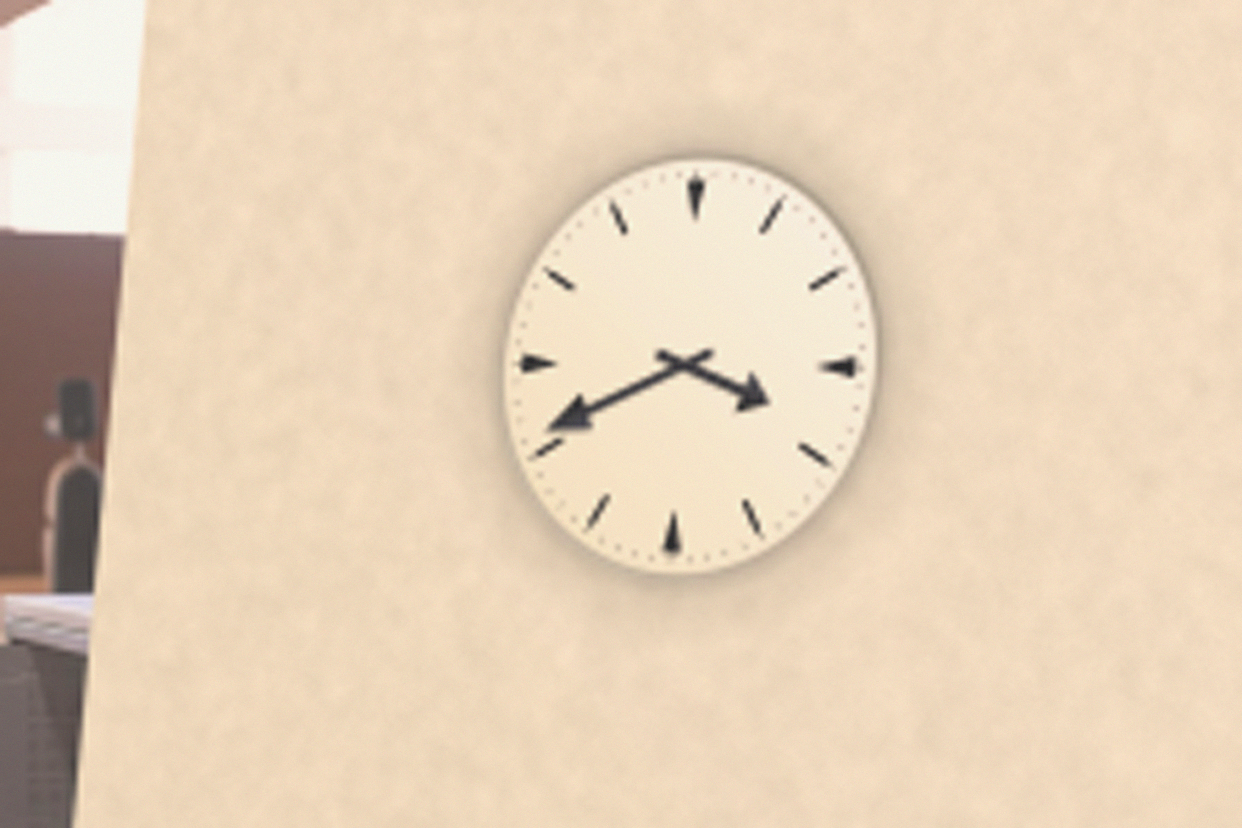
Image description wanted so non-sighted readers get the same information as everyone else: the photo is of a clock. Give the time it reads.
3:41
